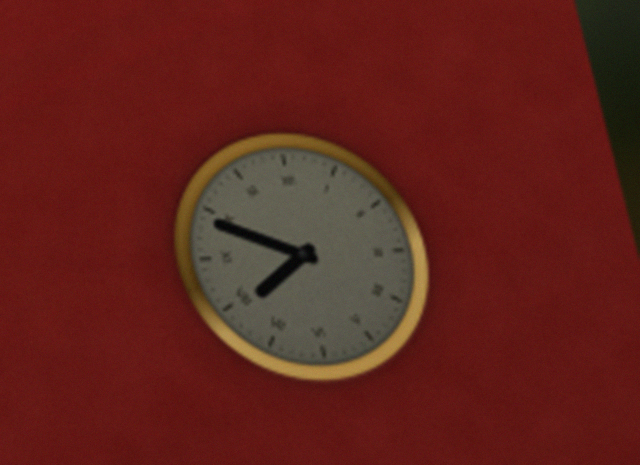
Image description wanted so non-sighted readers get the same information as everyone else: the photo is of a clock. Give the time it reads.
7:49
